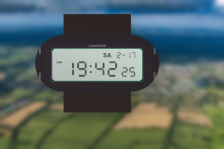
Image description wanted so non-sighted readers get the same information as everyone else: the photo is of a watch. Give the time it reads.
19:42:25
